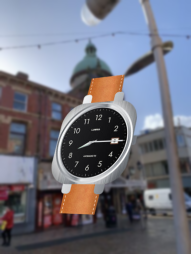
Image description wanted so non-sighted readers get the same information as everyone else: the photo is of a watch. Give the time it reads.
8:15
